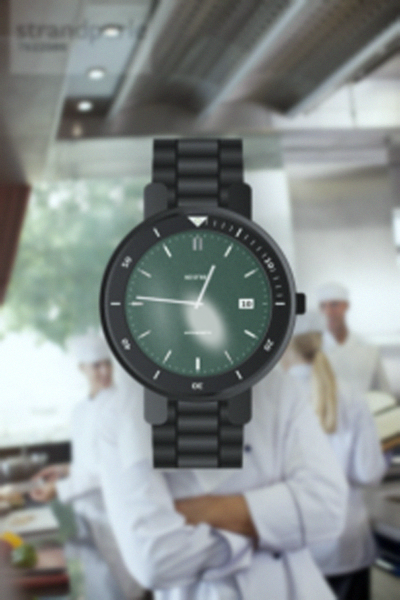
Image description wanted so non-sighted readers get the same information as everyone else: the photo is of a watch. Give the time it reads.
12:46
